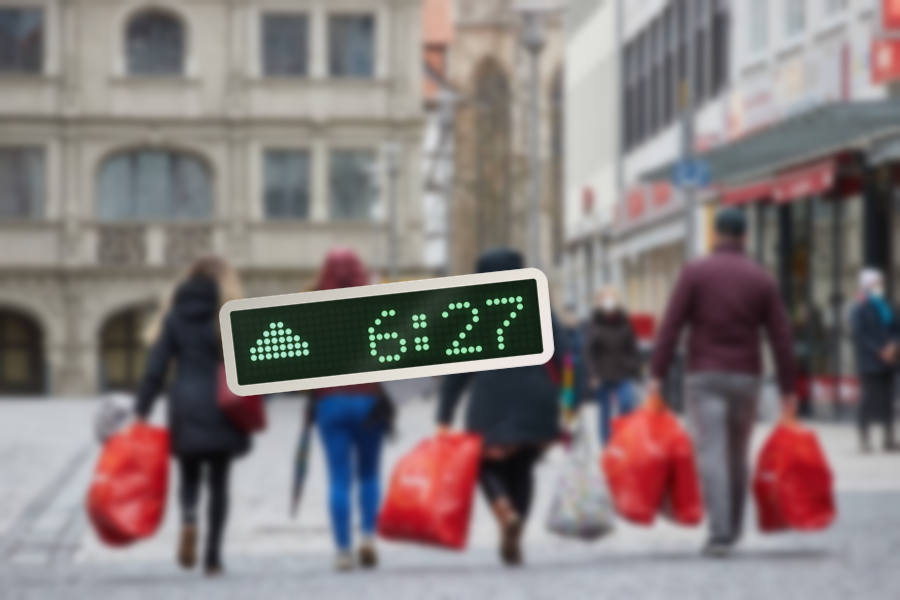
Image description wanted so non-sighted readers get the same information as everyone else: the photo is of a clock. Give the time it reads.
6:27
